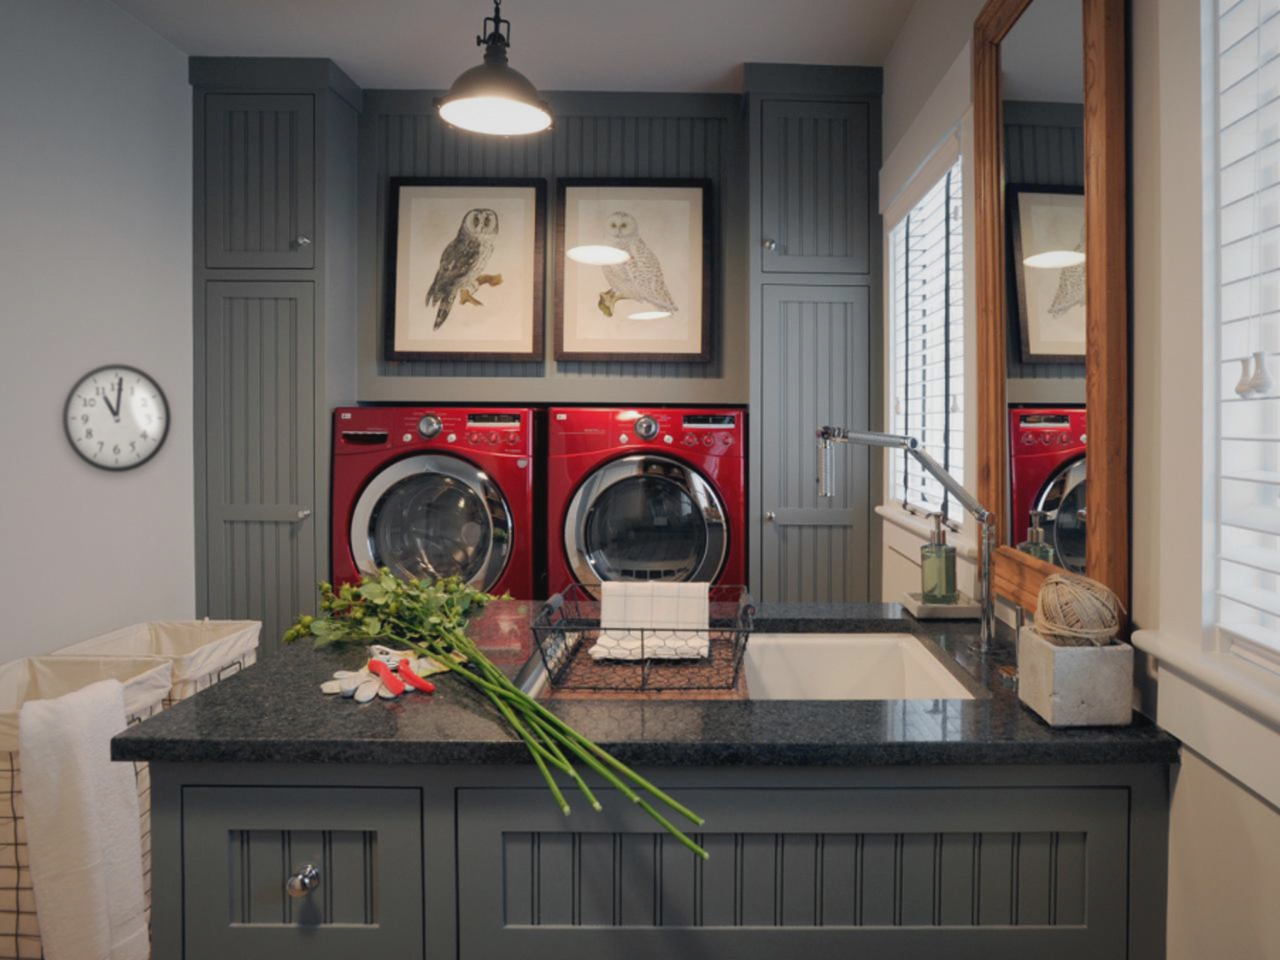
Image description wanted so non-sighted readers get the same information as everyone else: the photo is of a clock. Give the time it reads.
11:01
